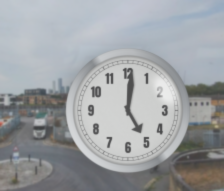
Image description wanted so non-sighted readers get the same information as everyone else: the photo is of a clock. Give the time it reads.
5:01
